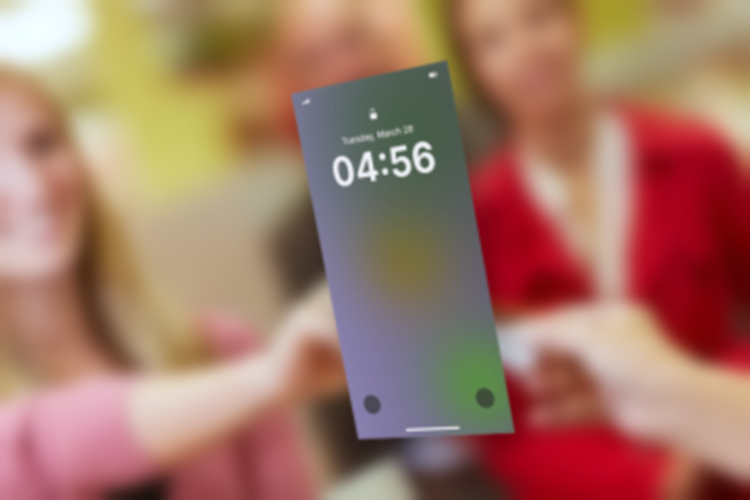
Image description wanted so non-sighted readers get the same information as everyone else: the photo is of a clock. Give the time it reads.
4:56
